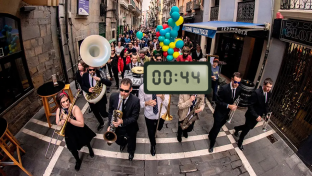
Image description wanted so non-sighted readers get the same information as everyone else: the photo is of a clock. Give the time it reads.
0:44
